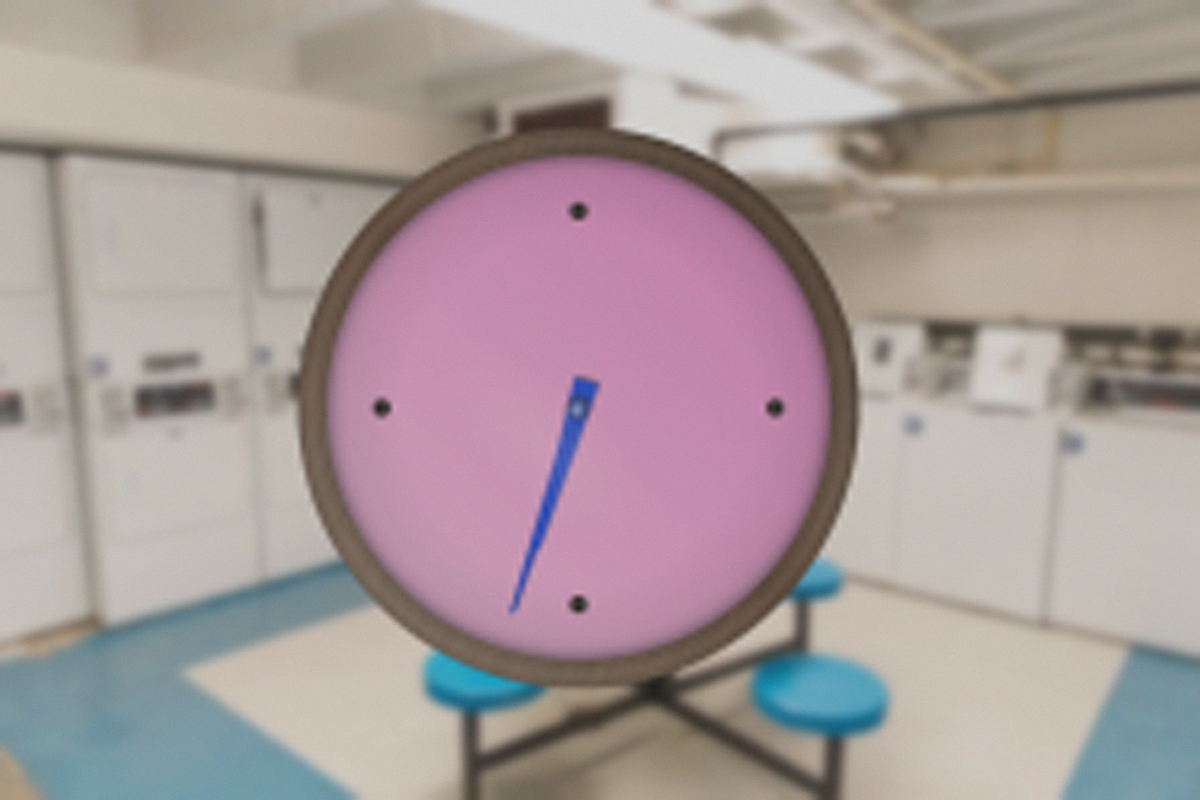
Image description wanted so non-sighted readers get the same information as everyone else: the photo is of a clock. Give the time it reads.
6:33
